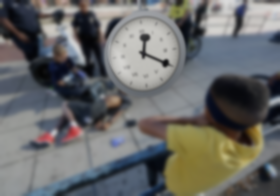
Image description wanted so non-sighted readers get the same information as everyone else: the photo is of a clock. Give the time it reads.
12:20
